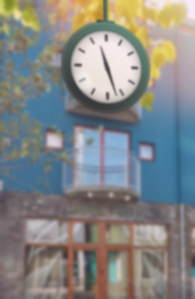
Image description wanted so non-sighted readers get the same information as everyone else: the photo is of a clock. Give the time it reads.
11:27
